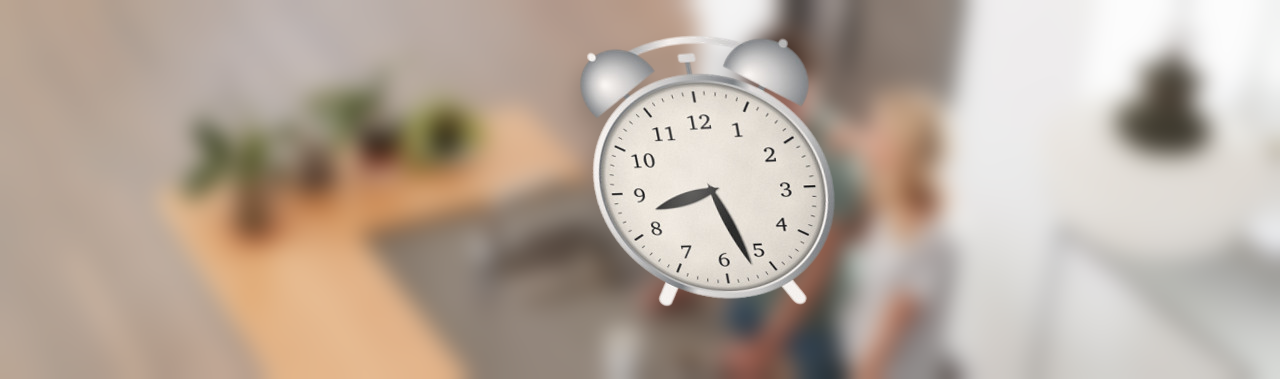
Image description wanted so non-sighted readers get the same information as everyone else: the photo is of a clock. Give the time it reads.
8:27
